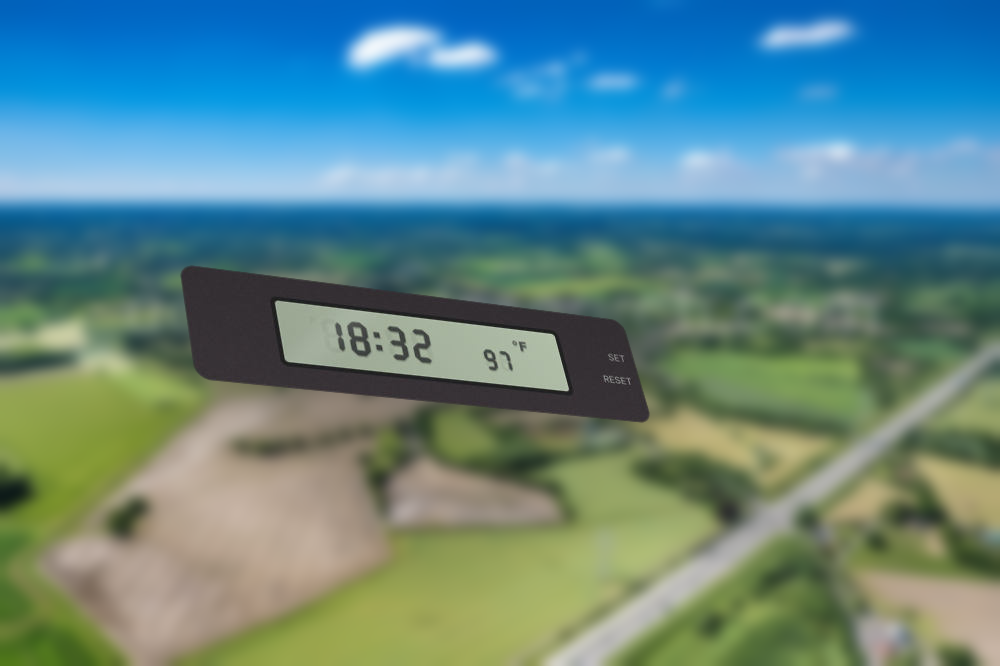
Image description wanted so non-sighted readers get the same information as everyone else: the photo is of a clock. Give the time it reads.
18:32
